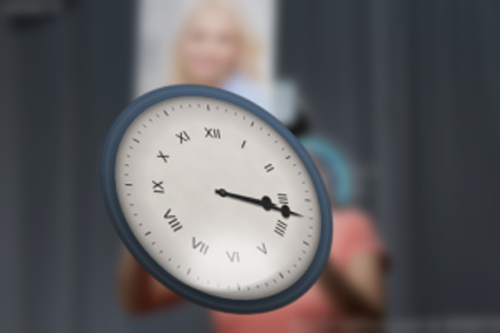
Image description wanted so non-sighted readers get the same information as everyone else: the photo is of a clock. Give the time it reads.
3:17
